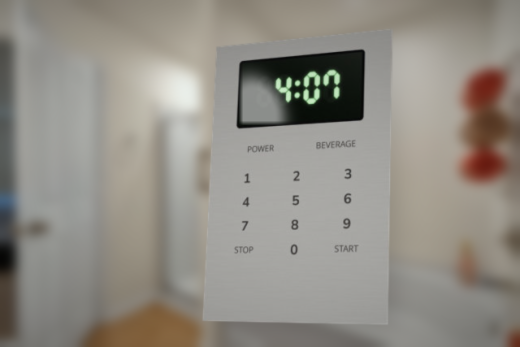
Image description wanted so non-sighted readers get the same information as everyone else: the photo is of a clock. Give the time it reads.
4:07
